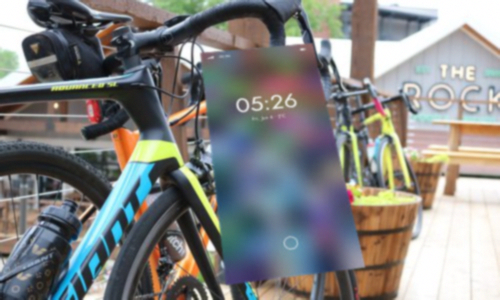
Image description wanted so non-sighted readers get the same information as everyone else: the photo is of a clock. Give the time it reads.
5:26
